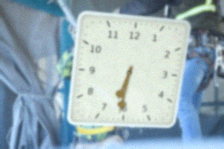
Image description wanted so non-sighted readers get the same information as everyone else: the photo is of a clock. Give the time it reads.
6:31
